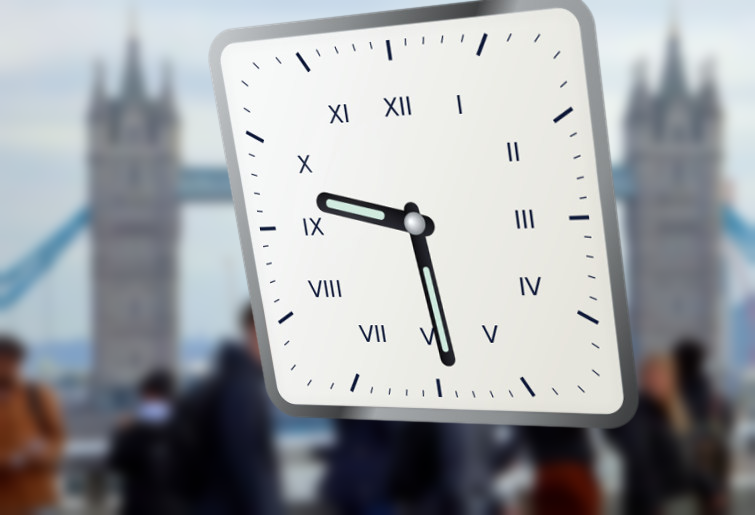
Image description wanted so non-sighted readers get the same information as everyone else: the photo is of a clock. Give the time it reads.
9:29
